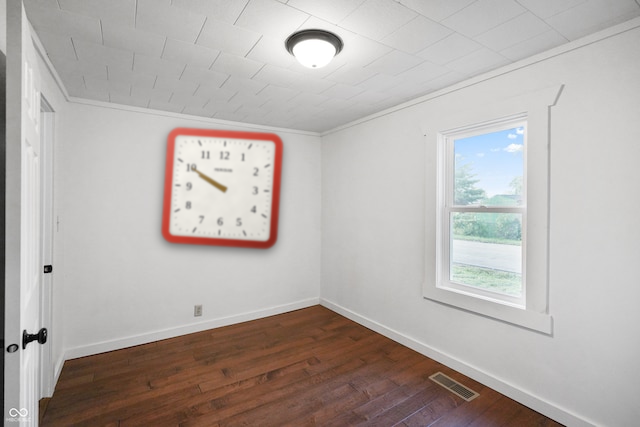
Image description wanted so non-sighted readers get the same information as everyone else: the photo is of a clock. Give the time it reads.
9:50
